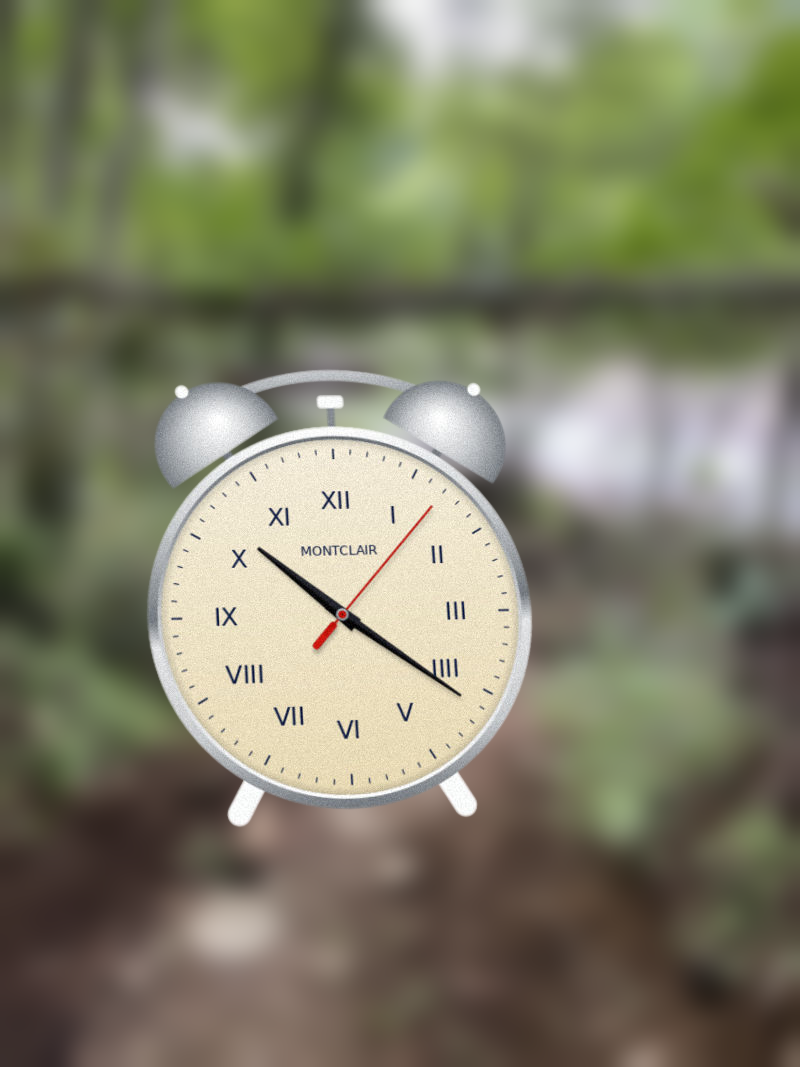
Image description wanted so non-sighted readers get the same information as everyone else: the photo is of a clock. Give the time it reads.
10:21:07
